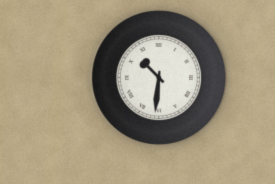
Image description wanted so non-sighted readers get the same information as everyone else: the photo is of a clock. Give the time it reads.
10:31
